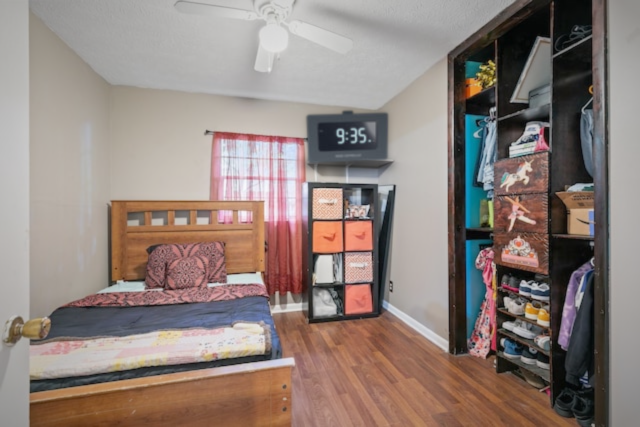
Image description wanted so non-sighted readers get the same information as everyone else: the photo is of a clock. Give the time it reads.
9:35
